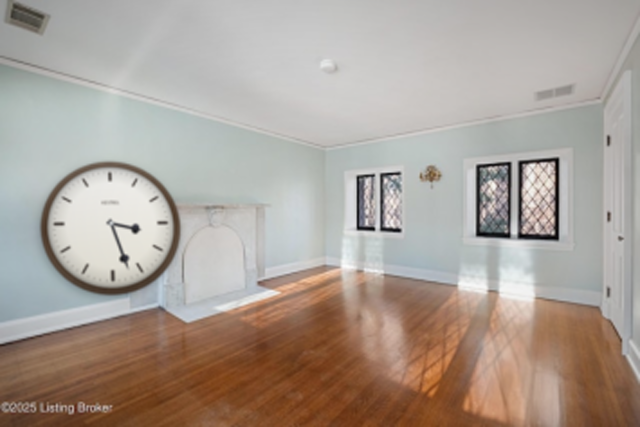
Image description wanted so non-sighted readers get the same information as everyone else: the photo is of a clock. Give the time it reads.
3:27
